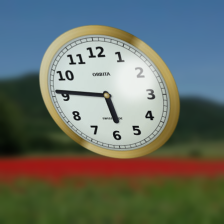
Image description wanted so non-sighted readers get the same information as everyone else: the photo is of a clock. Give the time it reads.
5:46
